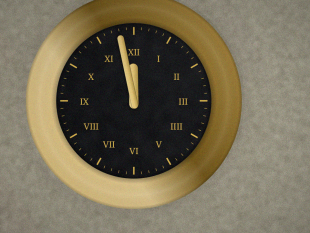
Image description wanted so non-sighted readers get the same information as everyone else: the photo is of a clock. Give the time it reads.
11:58
